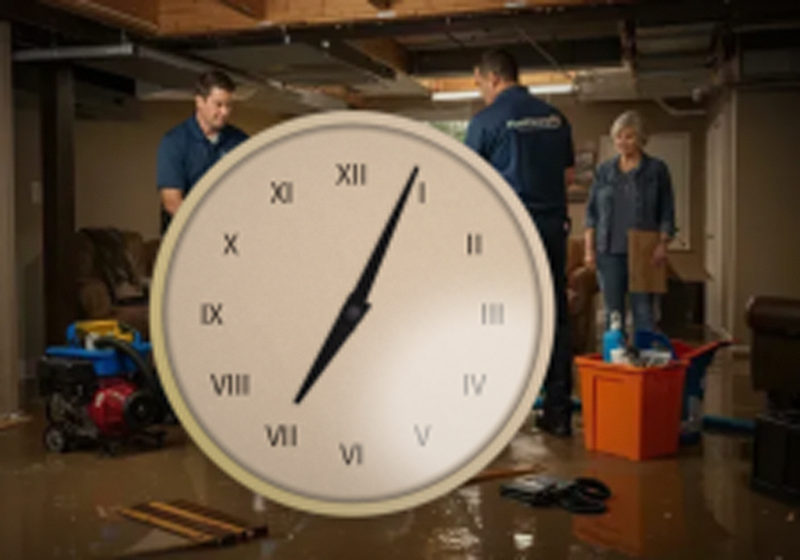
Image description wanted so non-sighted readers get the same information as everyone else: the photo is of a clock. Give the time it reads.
7:04
